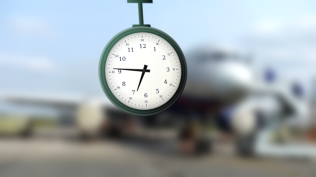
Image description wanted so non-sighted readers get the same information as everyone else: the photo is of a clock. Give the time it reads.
6:46
